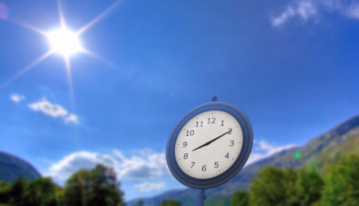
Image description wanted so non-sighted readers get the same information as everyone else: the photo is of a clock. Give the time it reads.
8:10
